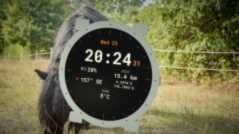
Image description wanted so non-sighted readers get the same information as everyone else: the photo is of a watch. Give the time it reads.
20:24
